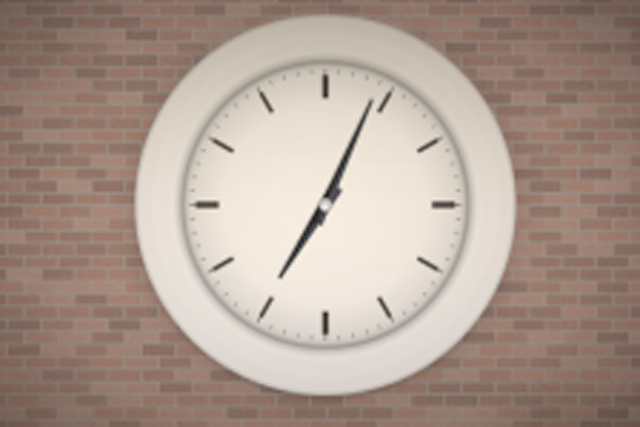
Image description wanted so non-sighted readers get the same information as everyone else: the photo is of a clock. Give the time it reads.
7:04
